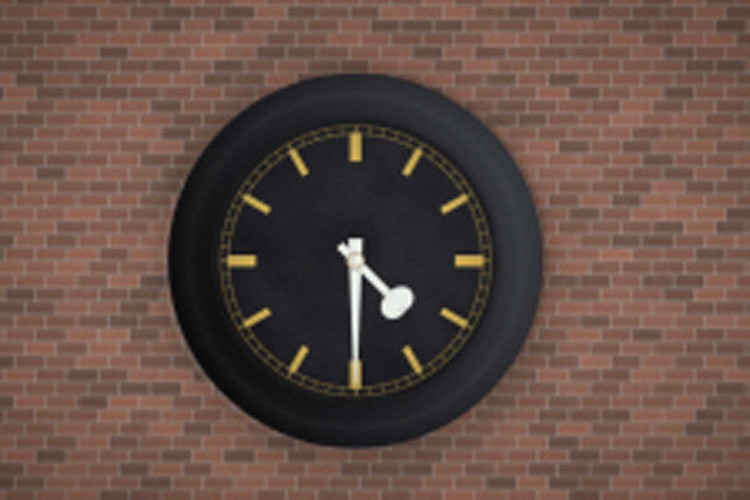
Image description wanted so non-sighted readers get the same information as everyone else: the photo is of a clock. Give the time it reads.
4:30
